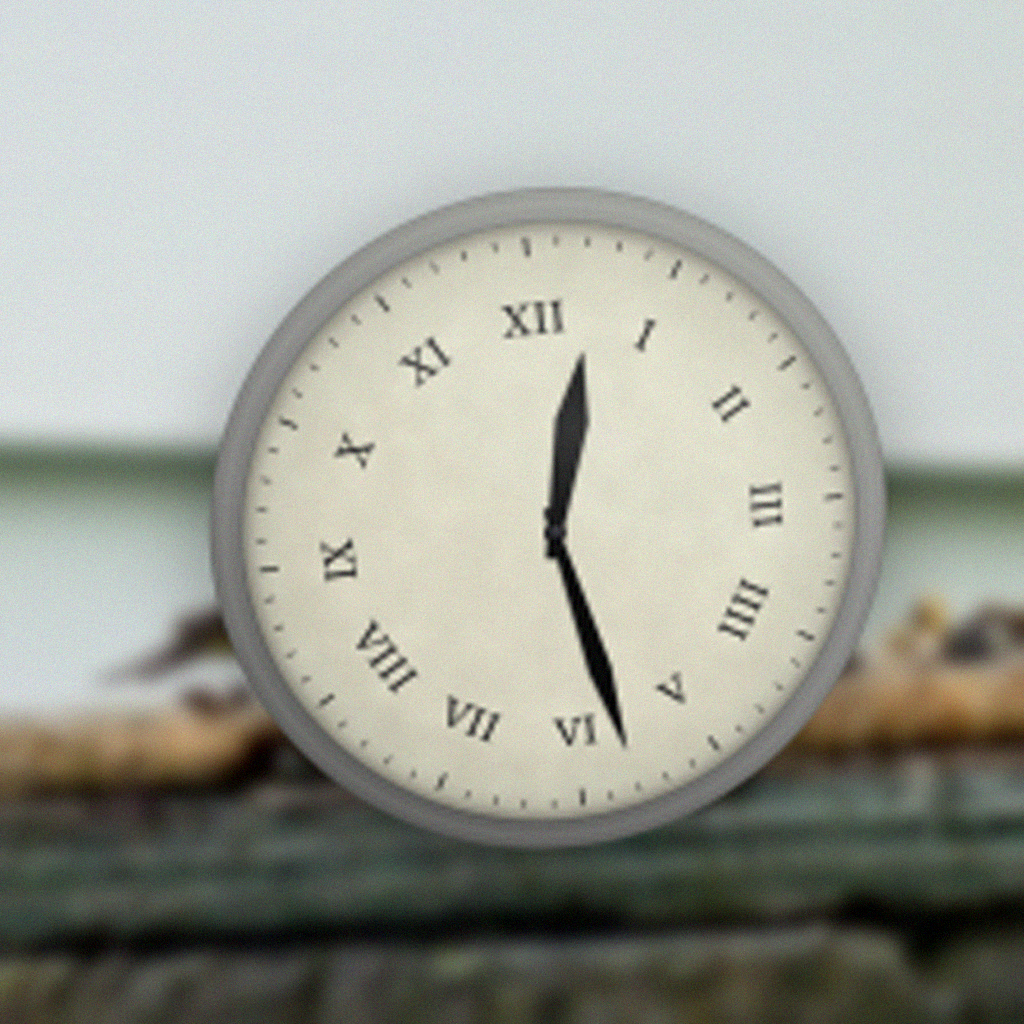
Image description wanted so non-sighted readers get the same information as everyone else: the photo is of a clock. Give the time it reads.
12:28
